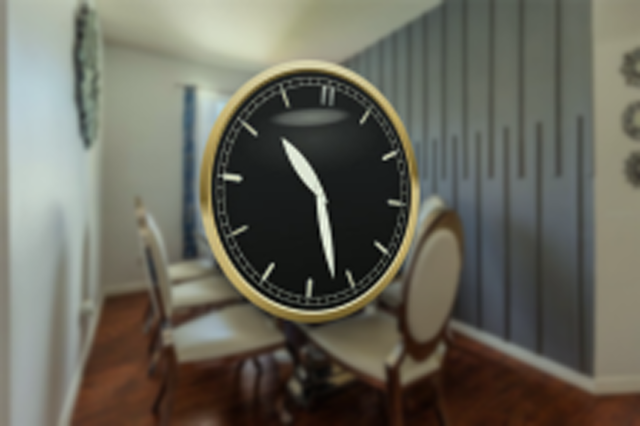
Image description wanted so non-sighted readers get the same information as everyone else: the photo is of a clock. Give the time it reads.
10:27
